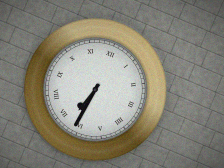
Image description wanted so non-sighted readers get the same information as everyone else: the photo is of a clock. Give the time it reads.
6:31
